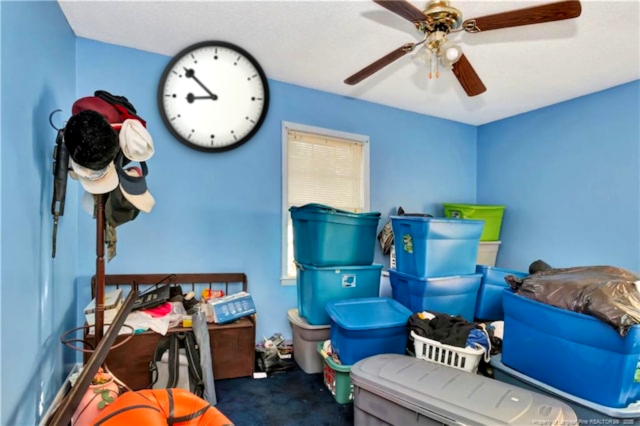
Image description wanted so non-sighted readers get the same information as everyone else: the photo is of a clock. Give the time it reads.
8:52
